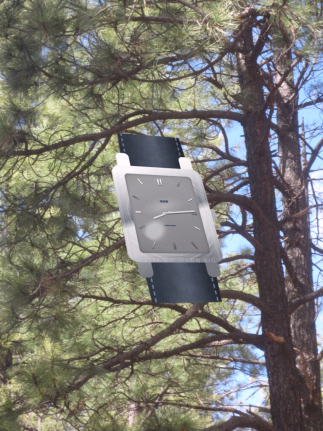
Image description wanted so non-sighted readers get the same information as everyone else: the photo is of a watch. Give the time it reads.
8:14
